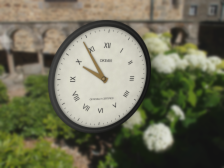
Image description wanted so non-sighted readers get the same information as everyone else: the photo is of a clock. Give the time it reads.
9:54
